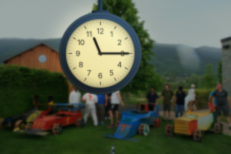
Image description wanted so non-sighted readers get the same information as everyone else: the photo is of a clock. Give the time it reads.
11:15
